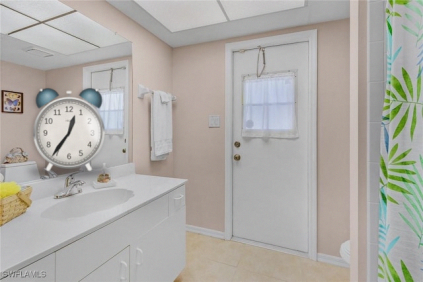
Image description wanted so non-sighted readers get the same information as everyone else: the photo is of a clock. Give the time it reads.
12:36
